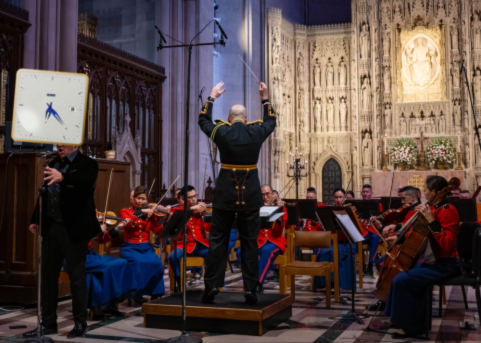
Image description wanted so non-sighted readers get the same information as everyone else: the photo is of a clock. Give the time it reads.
6:23
